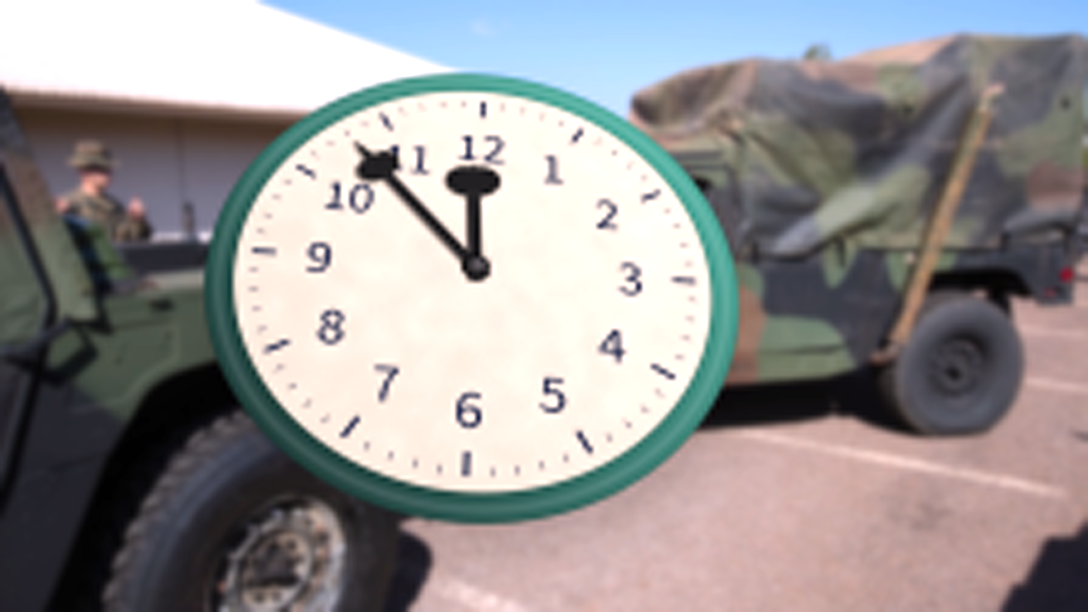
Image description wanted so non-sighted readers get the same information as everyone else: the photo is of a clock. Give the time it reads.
11:53
